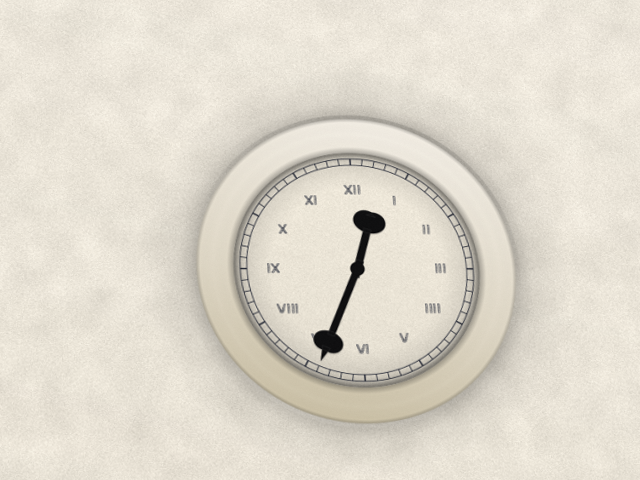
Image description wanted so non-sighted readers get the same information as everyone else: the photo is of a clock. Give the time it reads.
12:34
